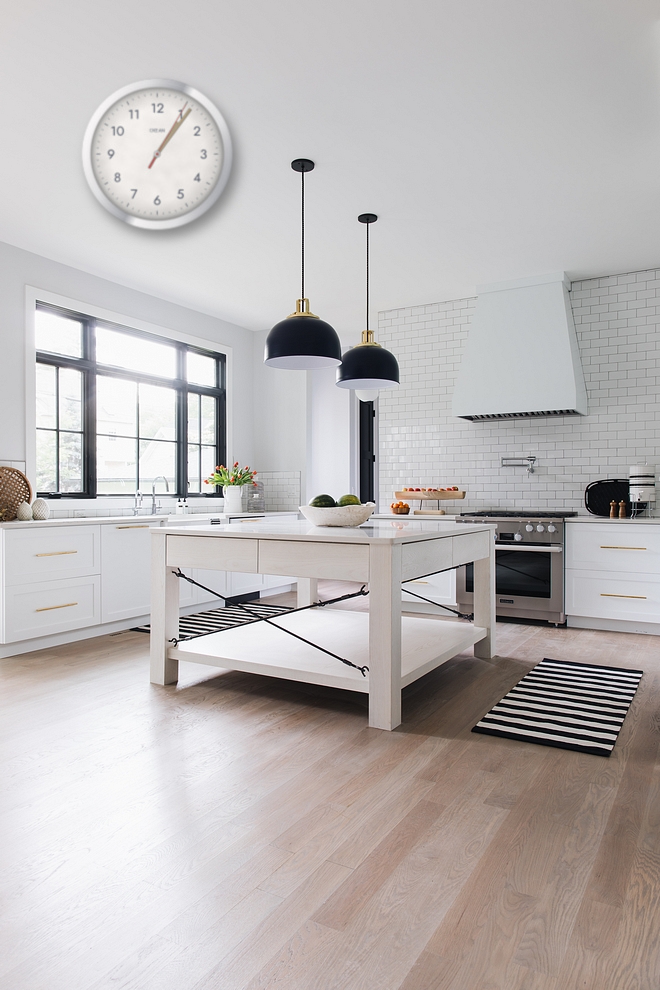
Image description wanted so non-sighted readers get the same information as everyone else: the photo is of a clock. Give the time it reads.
1:06:05
